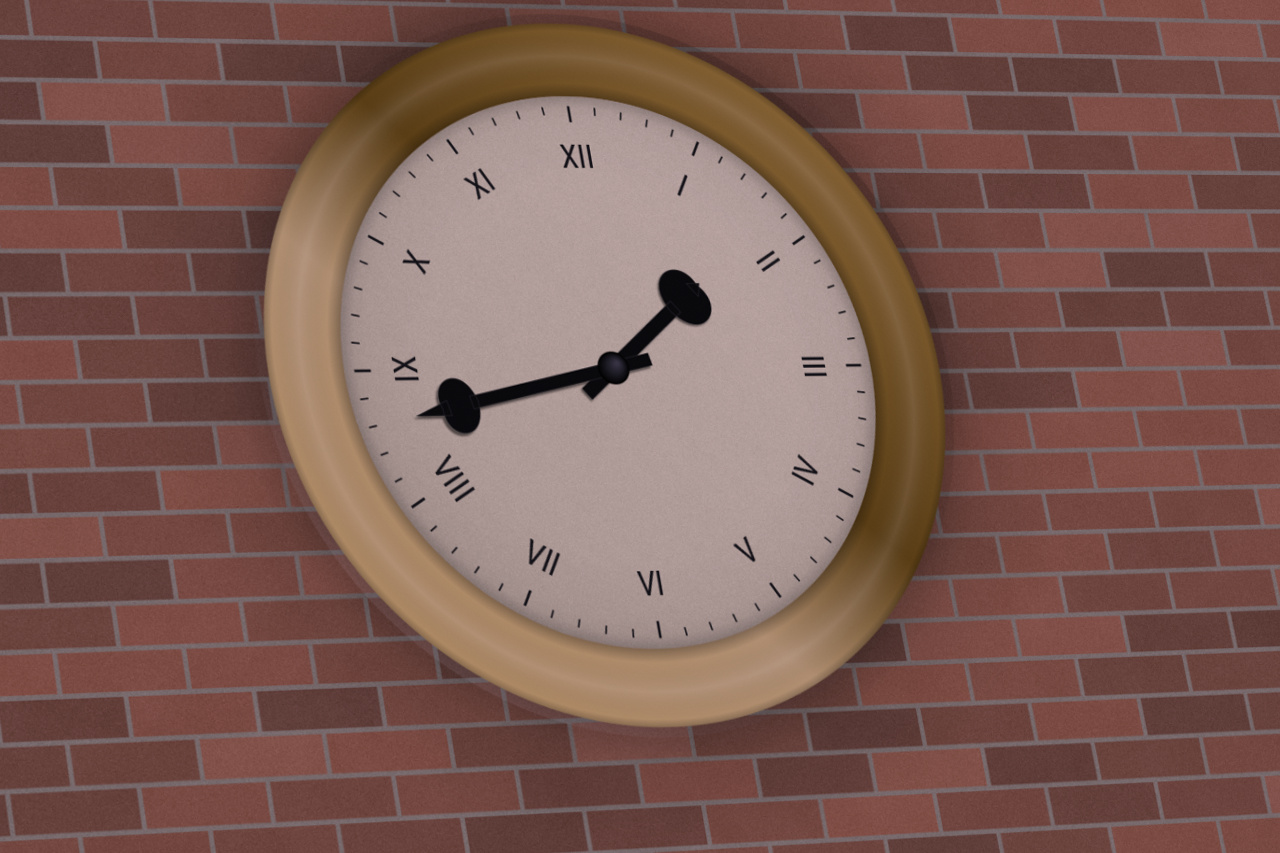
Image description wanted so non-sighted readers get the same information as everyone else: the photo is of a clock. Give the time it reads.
1:43
